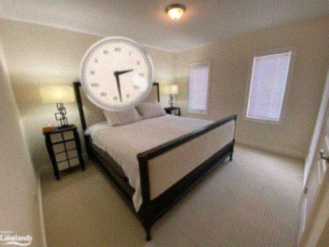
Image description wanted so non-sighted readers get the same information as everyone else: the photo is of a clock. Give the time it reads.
2:28
